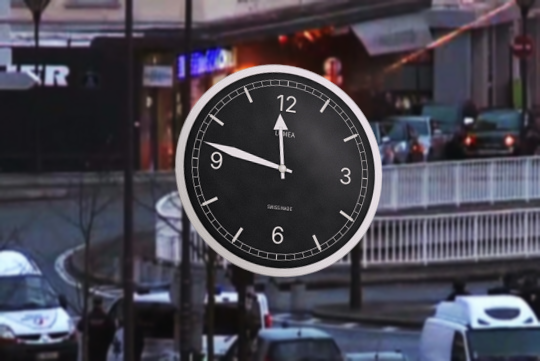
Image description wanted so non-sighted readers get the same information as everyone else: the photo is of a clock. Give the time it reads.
11:47
